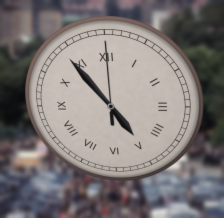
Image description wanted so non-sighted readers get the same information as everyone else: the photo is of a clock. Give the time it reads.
4:54:00
